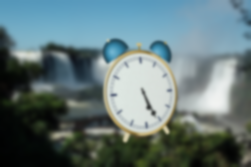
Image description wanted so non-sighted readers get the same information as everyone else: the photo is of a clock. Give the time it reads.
5:26
